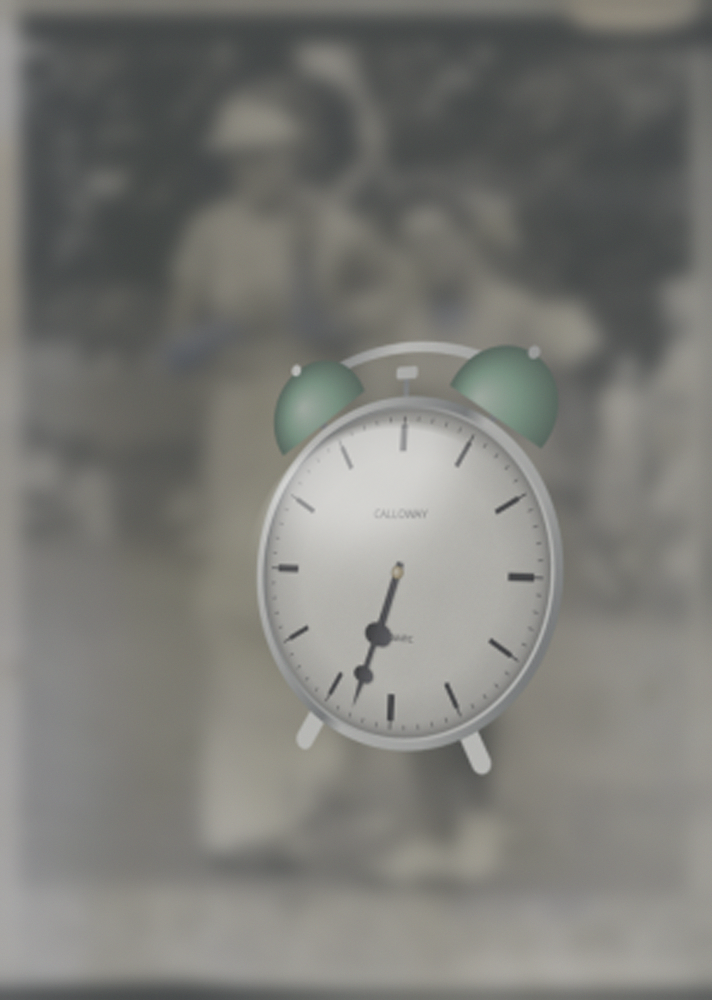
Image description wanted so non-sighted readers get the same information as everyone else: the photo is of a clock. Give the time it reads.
6:33
